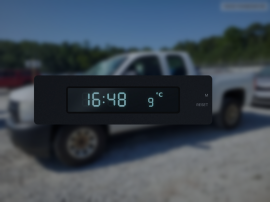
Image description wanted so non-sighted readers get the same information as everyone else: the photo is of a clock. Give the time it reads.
16:48
